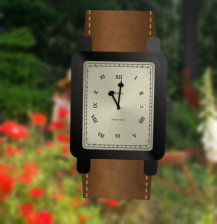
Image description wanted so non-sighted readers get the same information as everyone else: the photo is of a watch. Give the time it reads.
11:01
